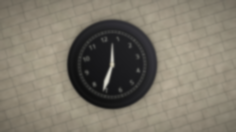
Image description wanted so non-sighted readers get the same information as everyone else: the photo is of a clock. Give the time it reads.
12:36
